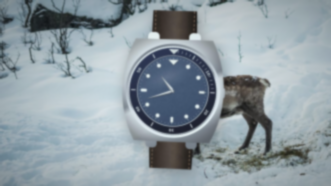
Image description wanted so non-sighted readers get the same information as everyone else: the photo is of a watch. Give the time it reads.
10:42
